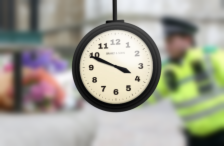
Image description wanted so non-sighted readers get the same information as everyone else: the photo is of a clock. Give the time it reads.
3:49
